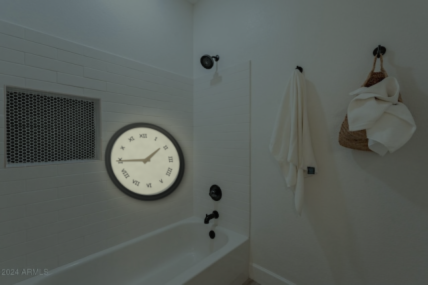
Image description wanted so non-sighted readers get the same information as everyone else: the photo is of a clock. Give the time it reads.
1:45
